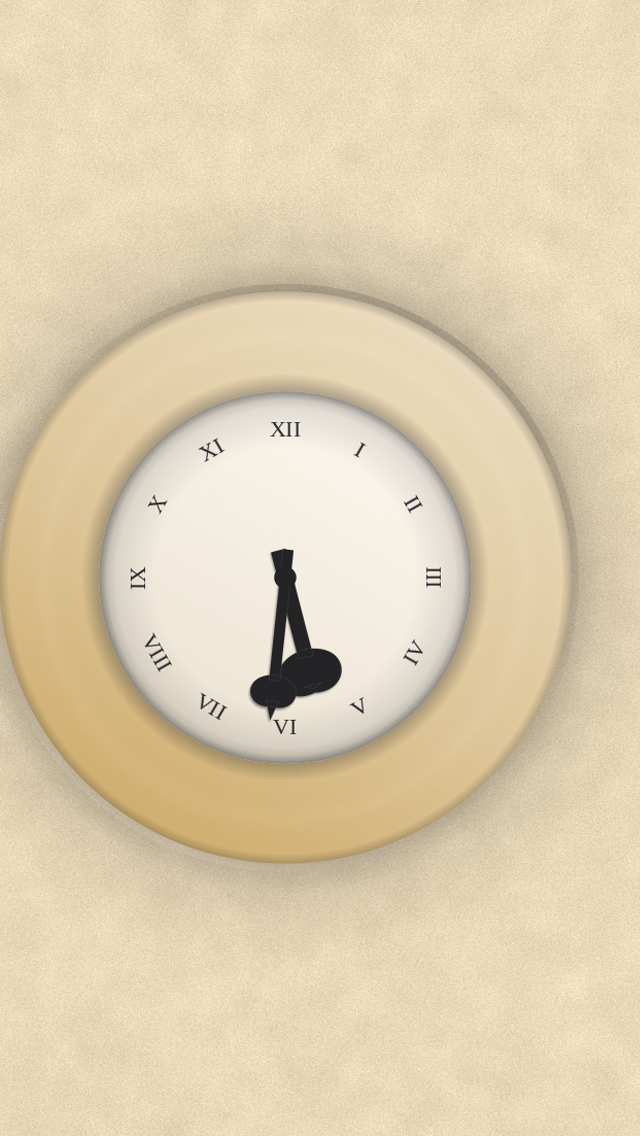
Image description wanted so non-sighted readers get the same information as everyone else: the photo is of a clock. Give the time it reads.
5:31
